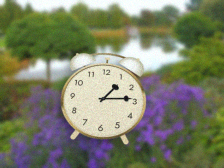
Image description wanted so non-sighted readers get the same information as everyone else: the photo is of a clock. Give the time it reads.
1:14
